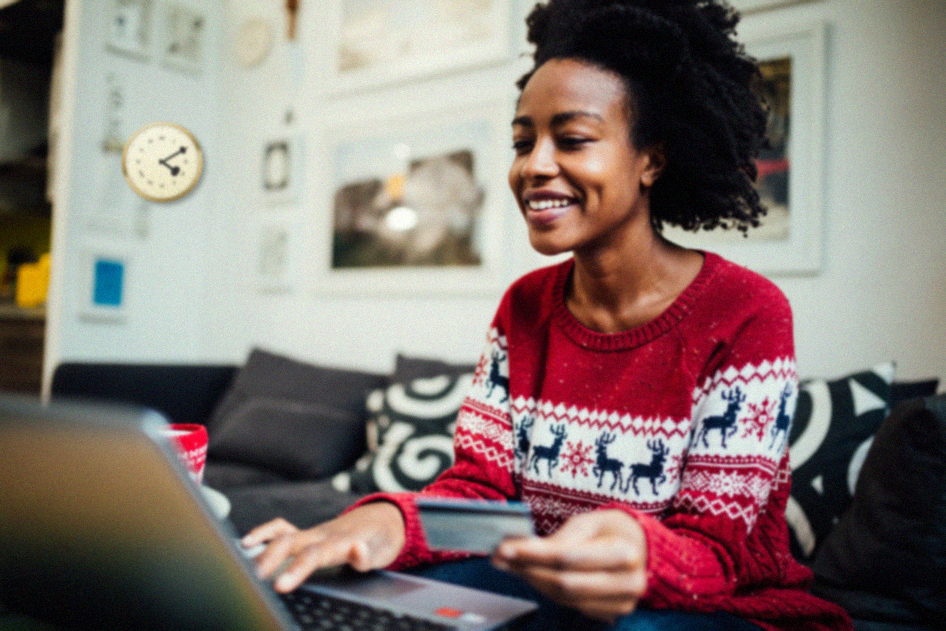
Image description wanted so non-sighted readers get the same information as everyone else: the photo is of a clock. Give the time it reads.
4:10
